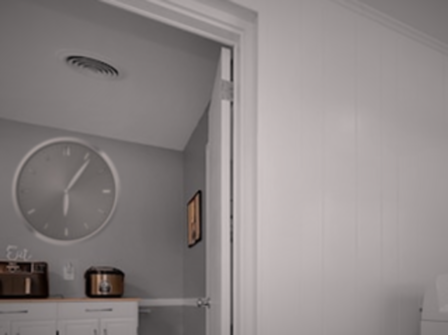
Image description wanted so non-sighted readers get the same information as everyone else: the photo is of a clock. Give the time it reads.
6:06
